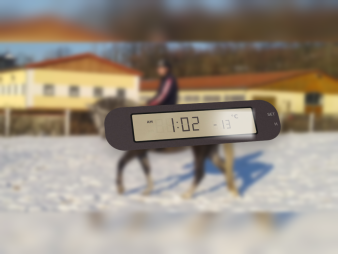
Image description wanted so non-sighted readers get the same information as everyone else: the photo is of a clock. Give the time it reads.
1:02
